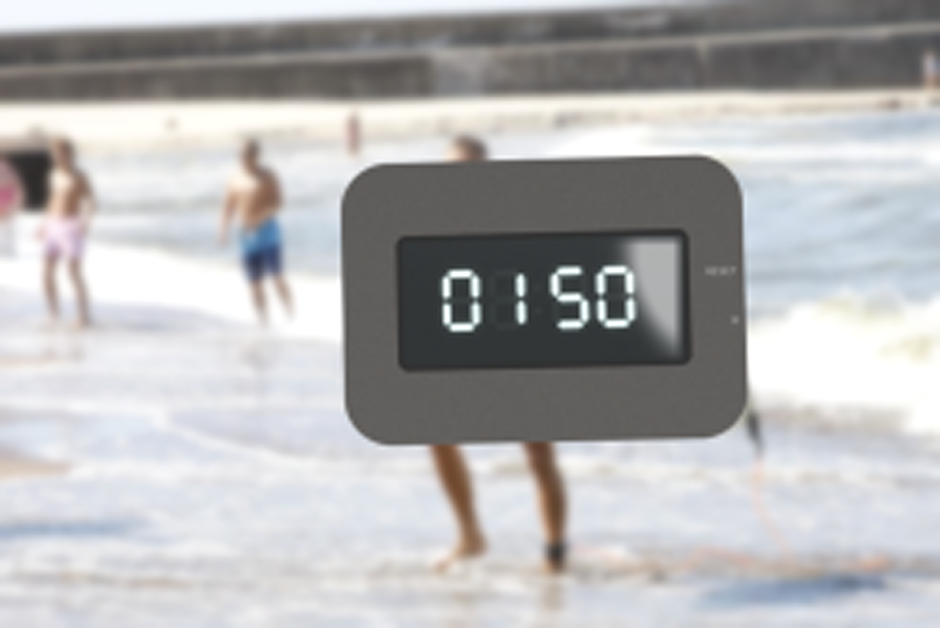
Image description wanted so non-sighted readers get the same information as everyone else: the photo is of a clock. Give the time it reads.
1:50
